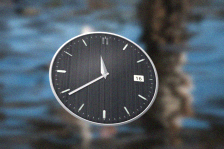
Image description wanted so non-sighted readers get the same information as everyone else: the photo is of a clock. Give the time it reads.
11:39
